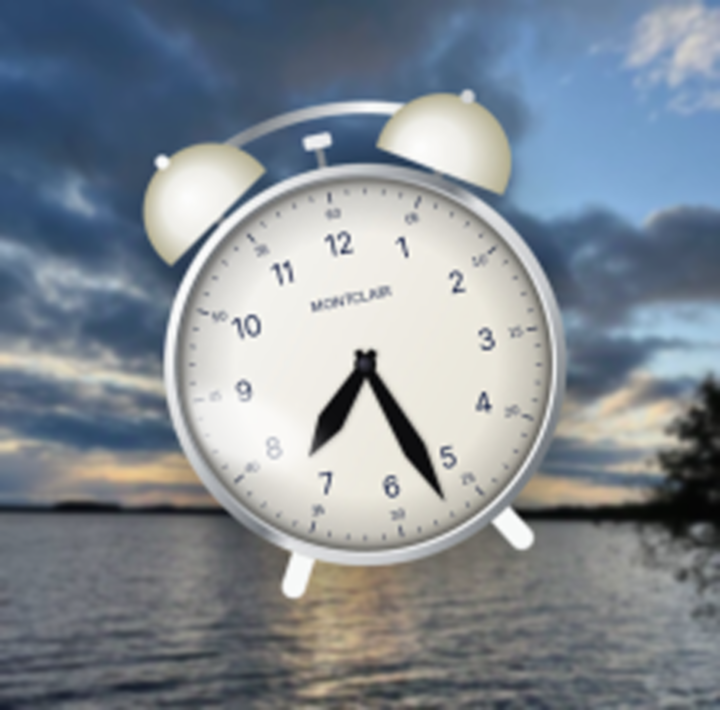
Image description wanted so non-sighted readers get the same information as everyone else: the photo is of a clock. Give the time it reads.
7:27
